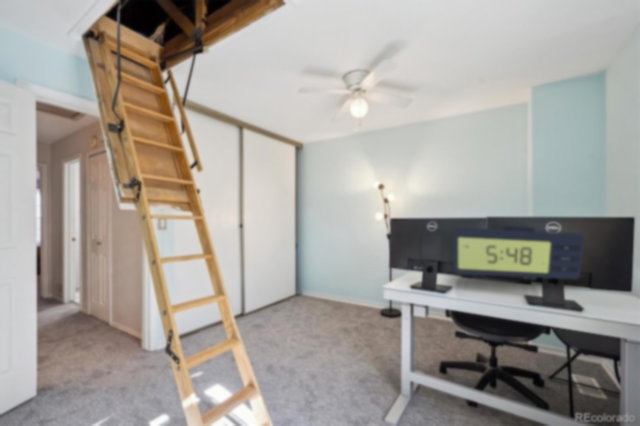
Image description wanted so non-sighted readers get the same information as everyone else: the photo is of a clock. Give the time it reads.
5:48
